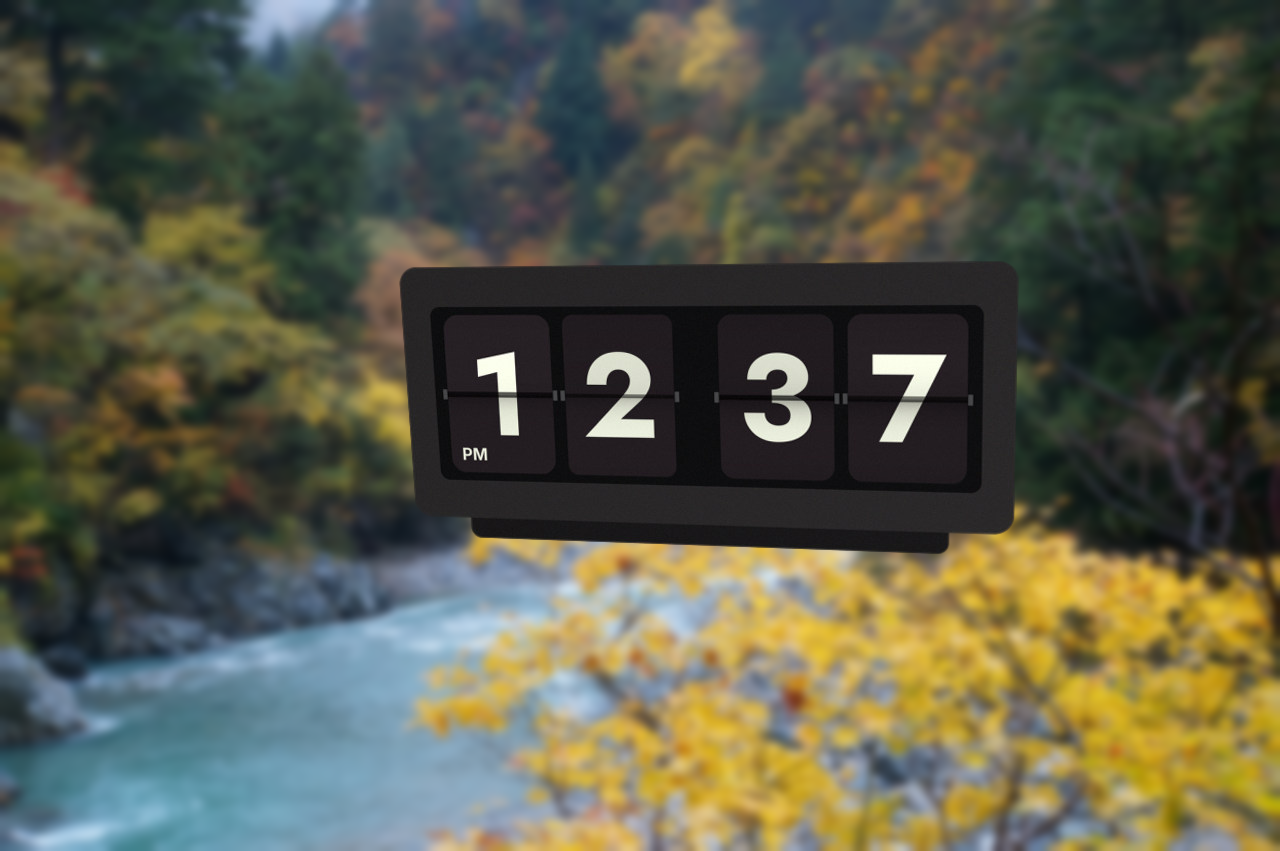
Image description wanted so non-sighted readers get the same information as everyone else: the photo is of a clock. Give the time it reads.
12:37
